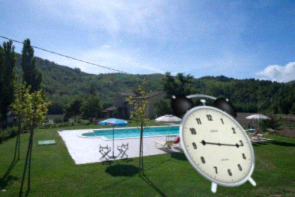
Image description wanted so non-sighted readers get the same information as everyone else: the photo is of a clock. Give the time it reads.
9:16
